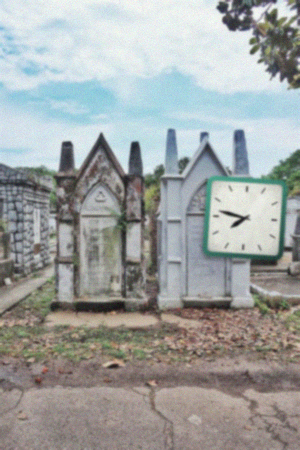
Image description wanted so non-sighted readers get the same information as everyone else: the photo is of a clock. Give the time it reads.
7:47
